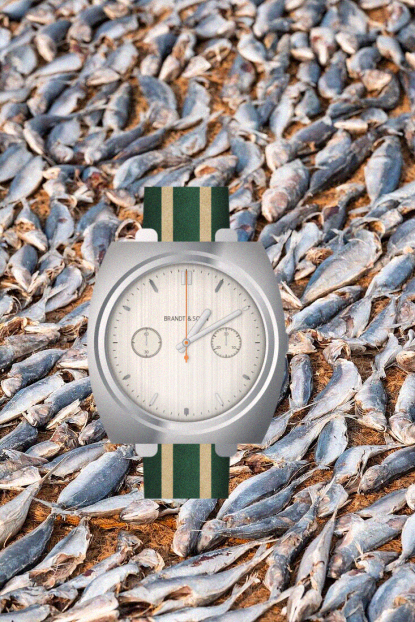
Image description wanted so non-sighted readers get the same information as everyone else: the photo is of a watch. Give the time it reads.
1:10
